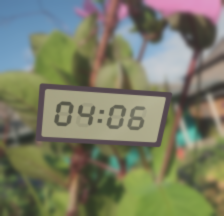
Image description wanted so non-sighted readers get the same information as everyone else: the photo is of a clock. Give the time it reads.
4:06
